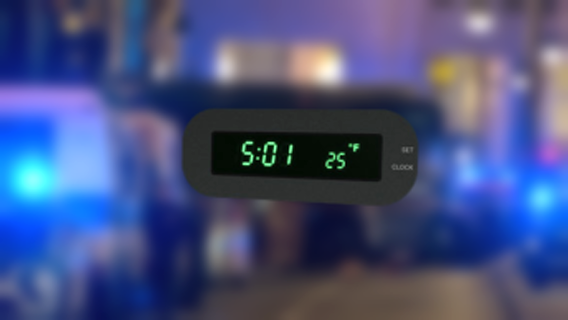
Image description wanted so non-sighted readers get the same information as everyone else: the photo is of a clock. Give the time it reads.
5:01
